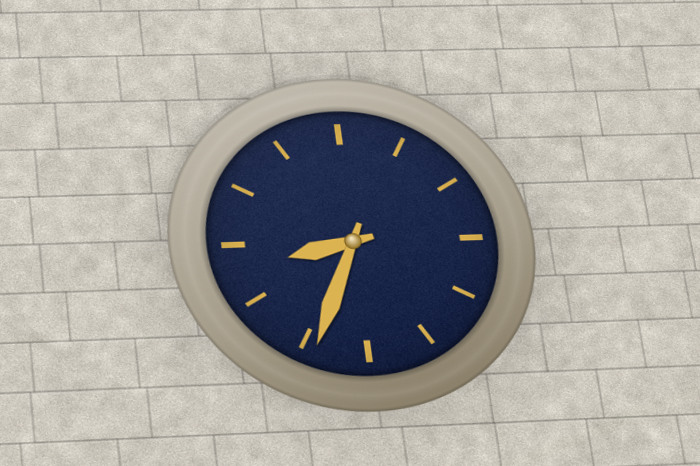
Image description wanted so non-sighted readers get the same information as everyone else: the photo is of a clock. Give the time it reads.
8:34
